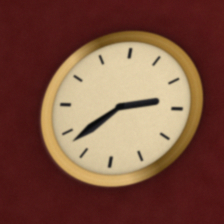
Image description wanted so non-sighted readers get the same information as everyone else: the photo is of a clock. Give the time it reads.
2:38
